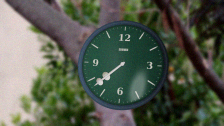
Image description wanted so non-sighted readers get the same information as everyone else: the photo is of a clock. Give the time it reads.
7:38
